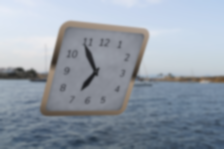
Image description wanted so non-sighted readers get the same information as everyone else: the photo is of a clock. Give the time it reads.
6:54
